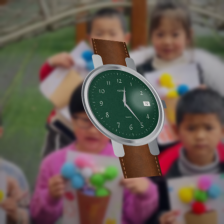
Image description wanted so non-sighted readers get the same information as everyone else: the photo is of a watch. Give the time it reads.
12:25
